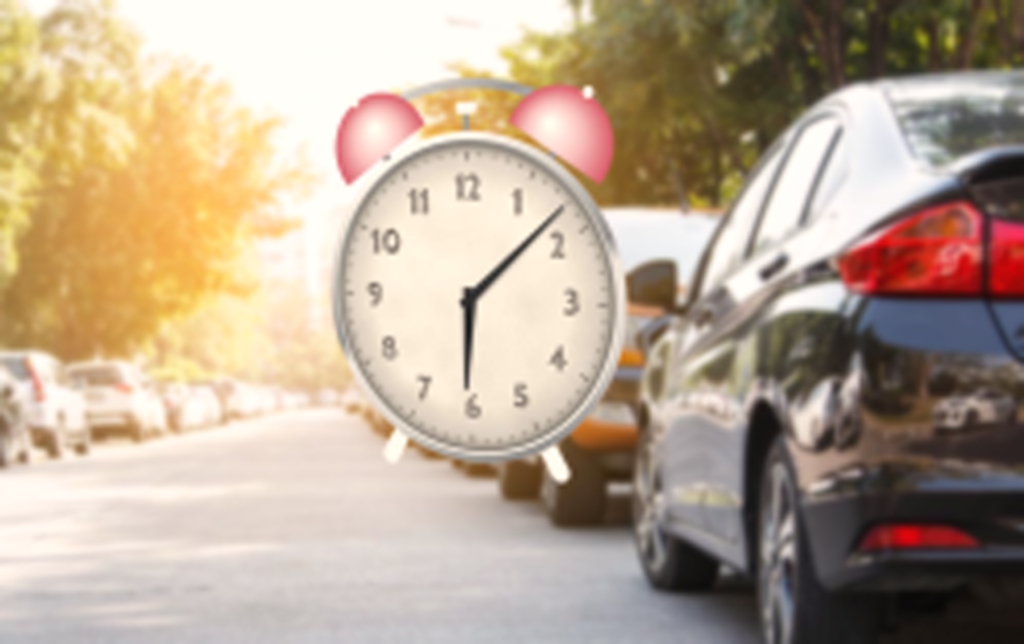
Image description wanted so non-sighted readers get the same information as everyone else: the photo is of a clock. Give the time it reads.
6:08
